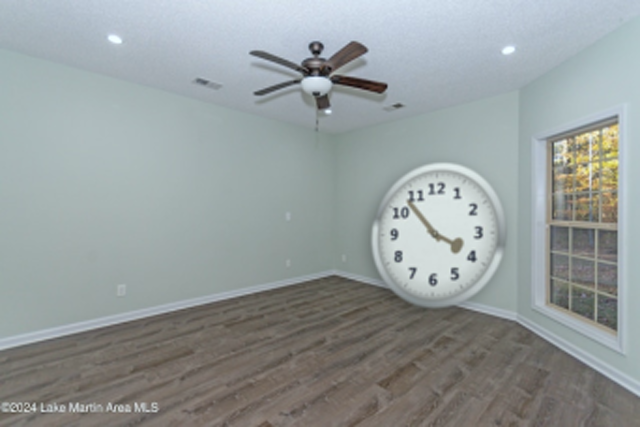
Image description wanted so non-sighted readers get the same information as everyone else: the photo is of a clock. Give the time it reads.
3:53
